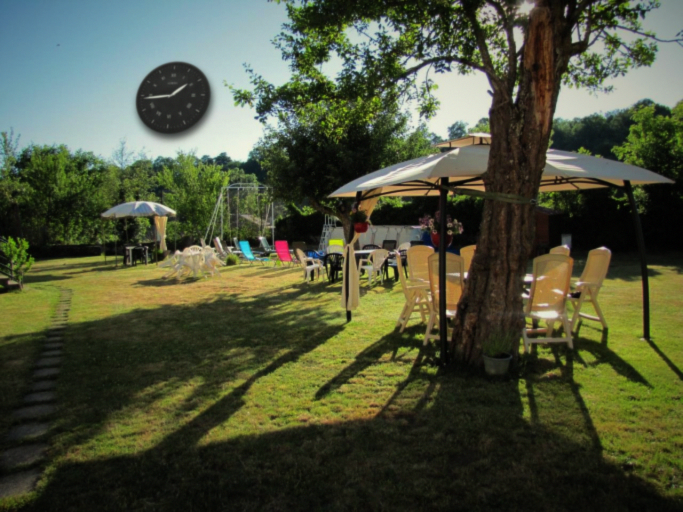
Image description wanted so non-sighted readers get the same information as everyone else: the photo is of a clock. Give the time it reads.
1:44
